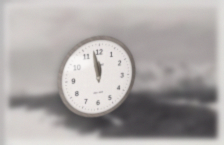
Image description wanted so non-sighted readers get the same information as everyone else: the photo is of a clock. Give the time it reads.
11:58
